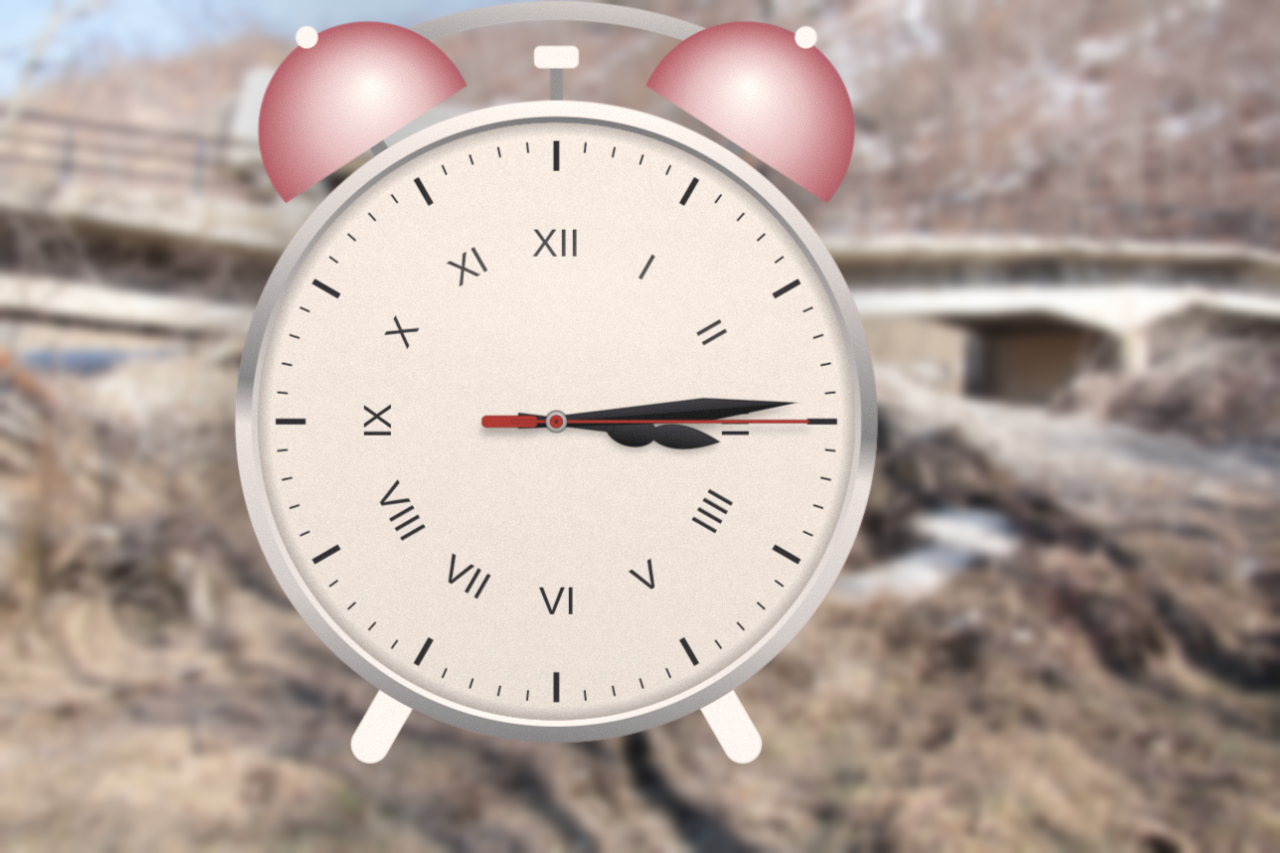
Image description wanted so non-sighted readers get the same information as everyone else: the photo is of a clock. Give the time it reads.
3:14:15
